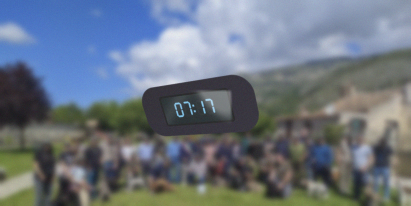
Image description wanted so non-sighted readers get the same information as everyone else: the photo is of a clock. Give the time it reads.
7:17
